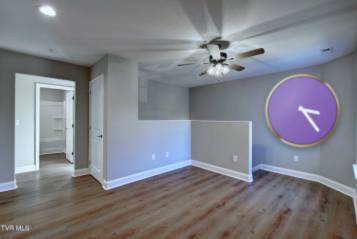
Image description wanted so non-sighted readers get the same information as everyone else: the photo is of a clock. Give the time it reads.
3:24
